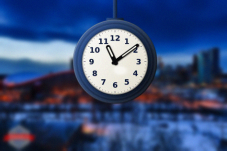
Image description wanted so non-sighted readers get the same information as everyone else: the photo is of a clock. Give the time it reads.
11:09
